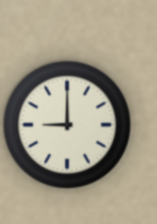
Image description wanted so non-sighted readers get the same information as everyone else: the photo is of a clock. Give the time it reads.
9:00
